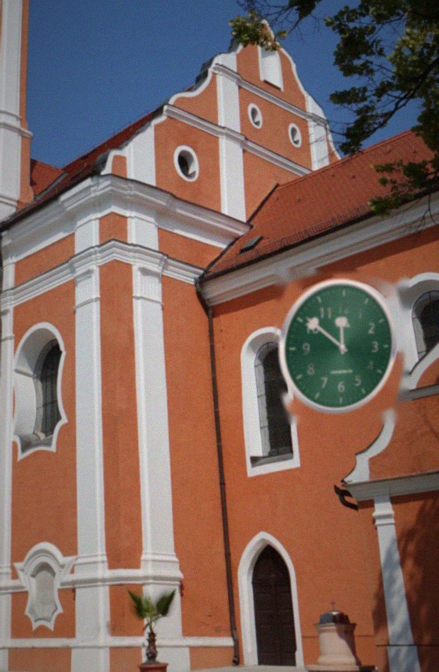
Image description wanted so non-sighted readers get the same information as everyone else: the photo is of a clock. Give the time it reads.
11:51
